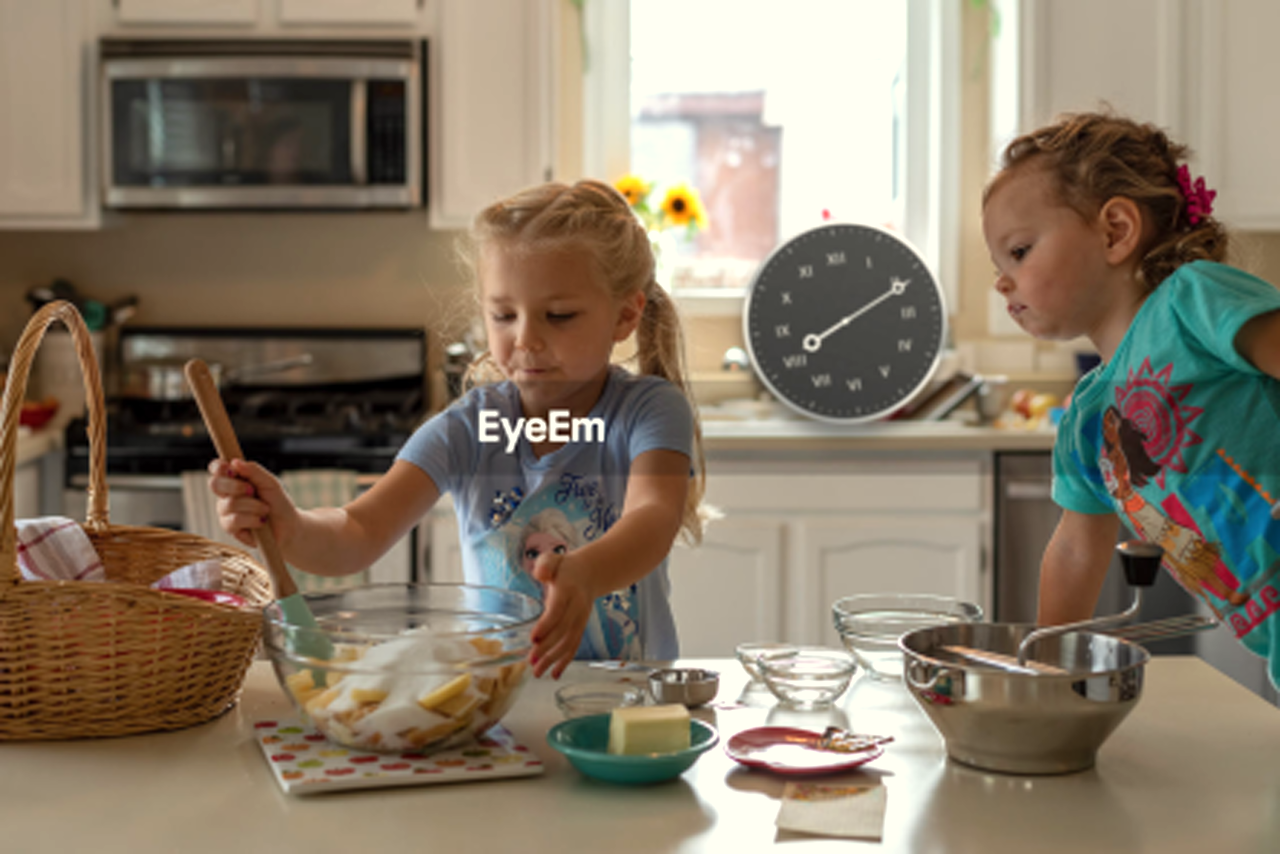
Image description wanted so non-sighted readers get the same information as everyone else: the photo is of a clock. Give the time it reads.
8:11
